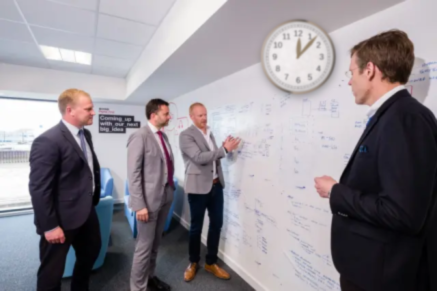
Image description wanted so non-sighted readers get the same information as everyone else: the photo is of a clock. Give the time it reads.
12:07
